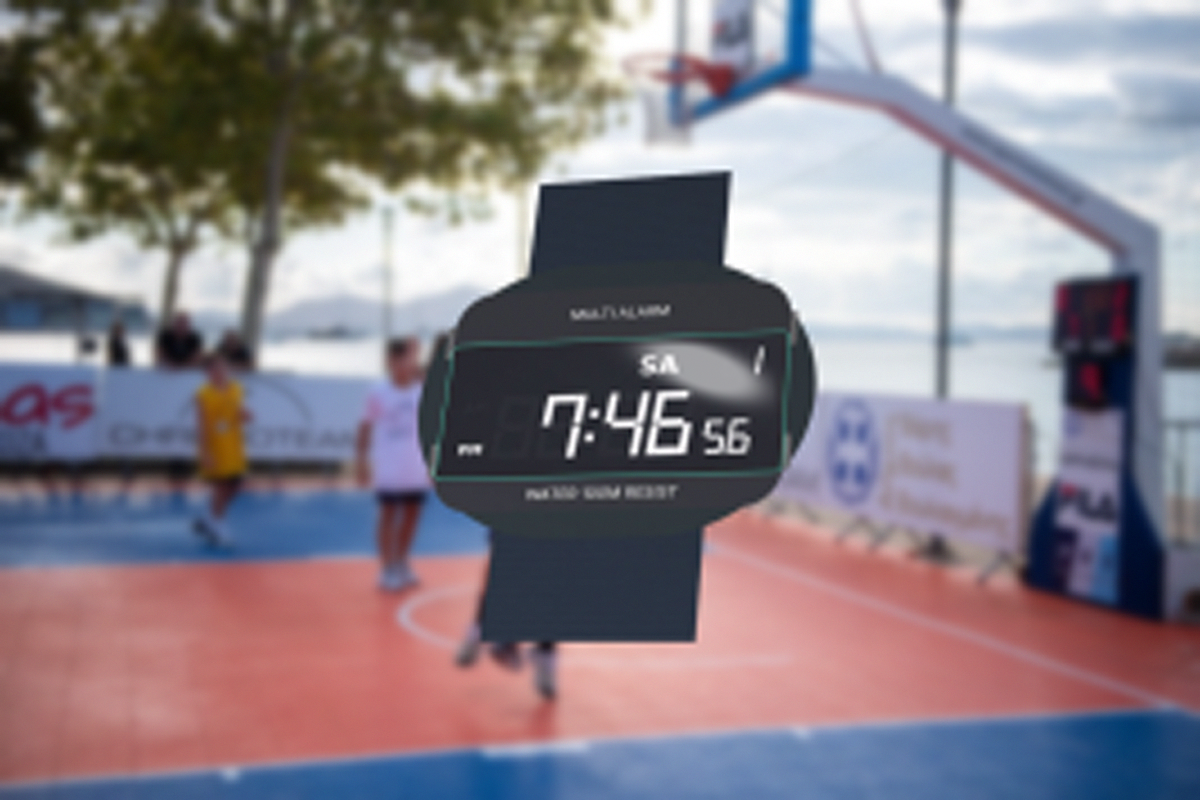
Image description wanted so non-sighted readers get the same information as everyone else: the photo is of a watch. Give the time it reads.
7:46:56
